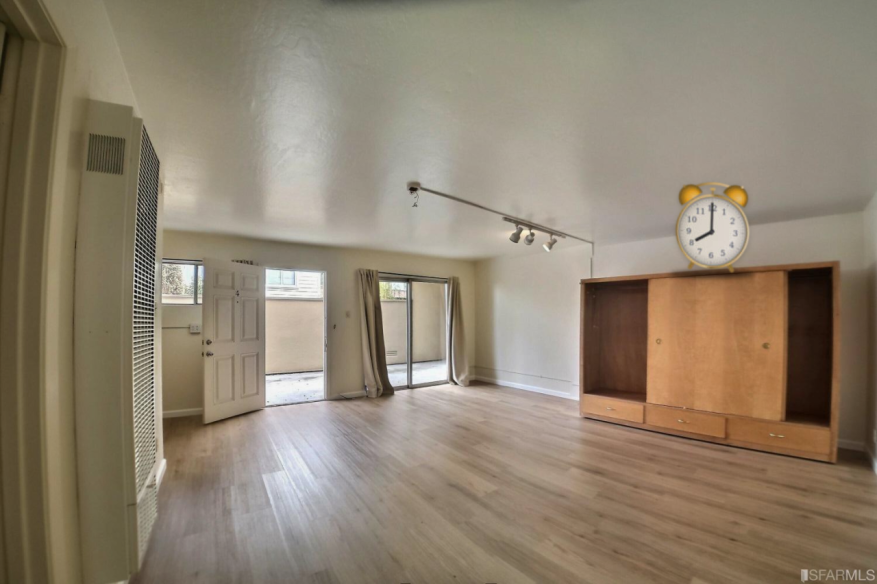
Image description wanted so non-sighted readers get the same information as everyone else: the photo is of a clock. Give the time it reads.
8:00
